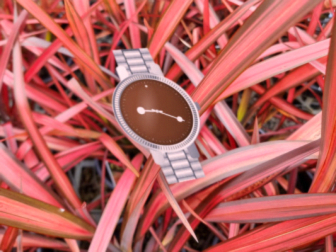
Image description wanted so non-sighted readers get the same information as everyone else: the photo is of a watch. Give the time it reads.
9:20
